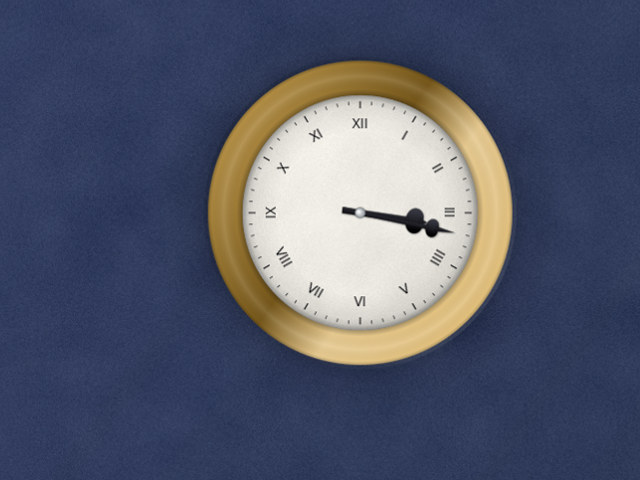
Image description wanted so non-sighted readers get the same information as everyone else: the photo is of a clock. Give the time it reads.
3:17
